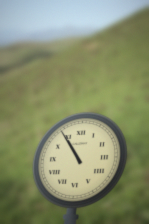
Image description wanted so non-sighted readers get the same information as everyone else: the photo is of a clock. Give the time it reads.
10:54
